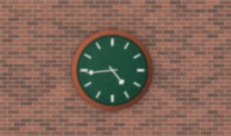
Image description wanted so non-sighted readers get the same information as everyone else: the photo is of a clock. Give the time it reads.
4:44
